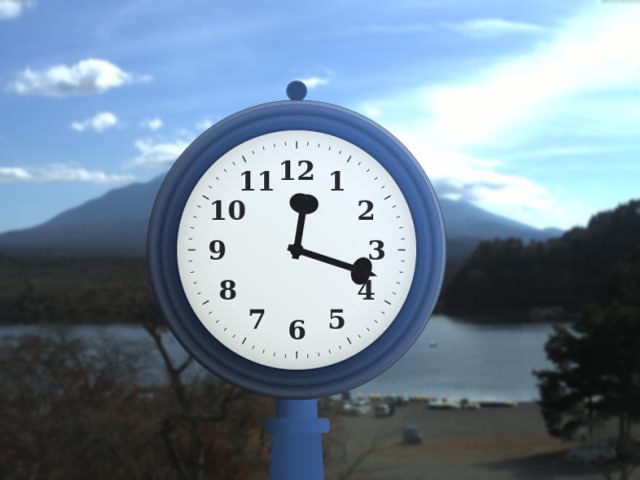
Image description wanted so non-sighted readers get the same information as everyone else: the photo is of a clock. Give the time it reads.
12:18
